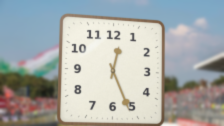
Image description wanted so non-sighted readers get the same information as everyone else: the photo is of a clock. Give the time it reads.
12:26
